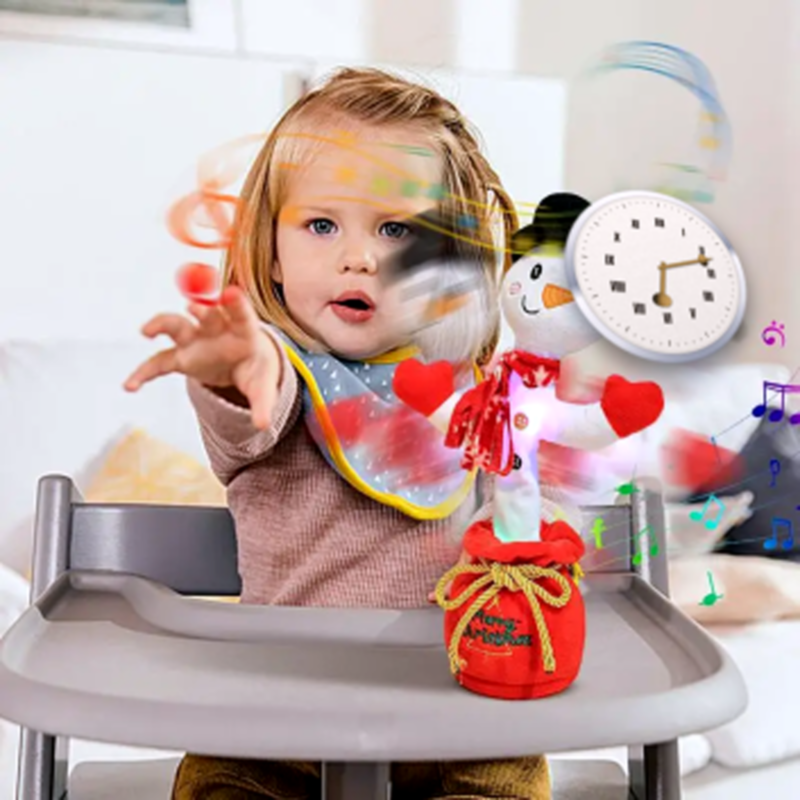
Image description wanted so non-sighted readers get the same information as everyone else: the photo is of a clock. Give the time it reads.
6:12
